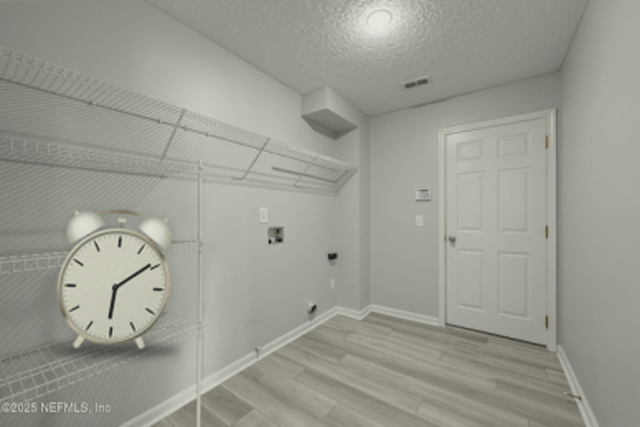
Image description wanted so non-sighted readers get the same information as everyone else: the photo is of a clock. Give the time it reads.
6:09
